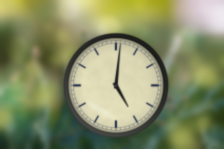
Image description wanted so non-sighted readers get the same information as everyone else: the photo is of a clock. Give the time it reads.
5:01
